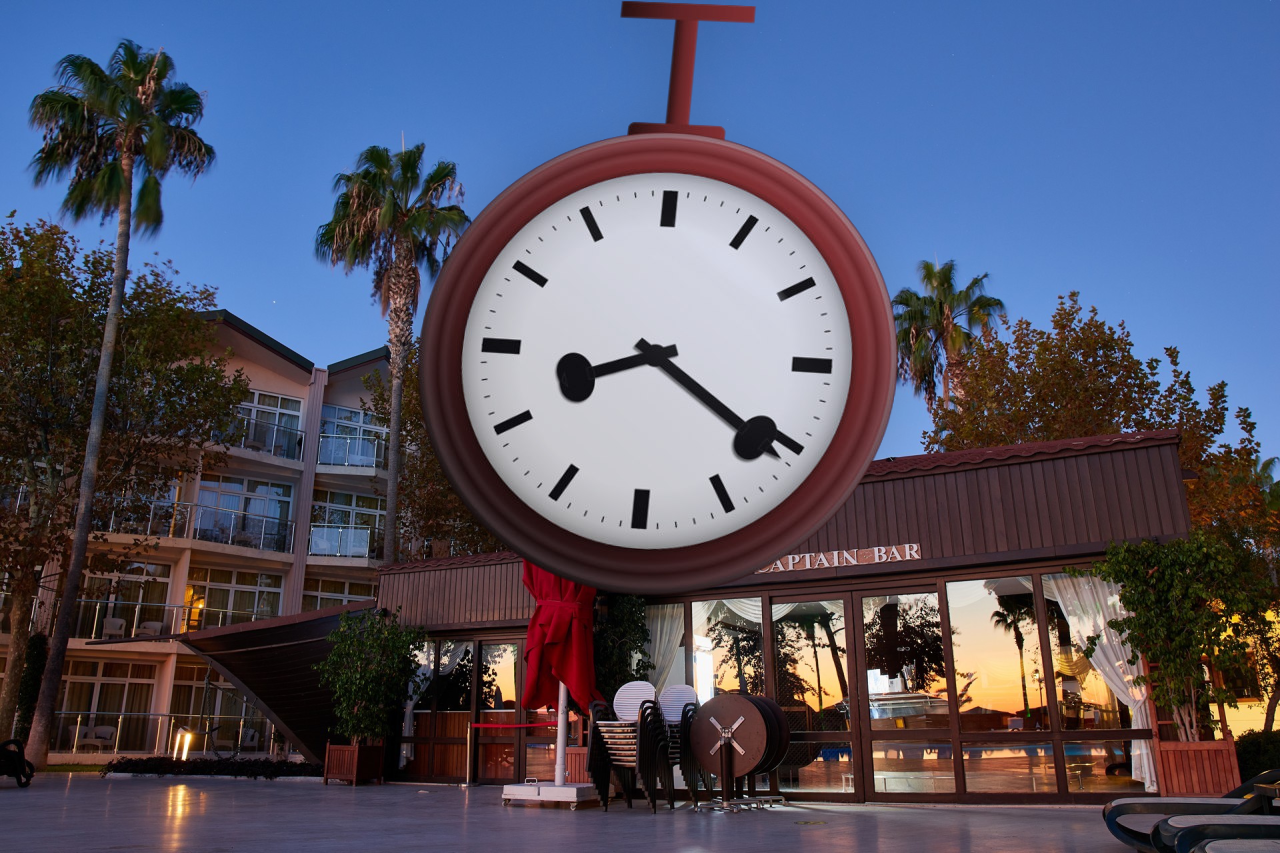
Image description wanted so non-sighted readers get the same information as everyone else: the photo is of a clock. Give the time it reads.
8:21
